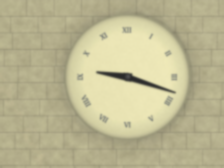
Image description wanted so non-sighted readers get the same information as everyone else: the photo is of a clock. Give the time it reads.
9:18
